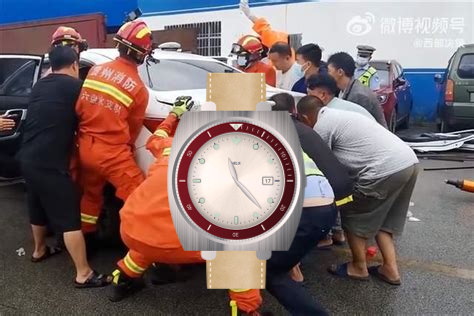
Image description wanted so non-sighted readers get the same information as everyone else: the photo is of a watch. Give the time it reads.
11:23
